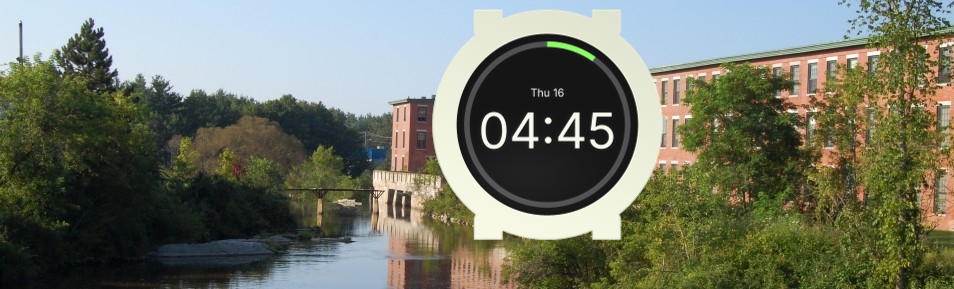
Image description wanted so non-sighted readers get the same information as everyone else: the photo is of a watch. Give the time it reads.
4:45
